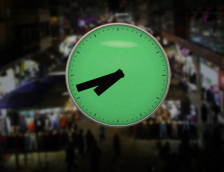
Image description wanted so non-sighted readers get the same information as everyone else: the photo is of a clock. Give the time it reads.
7:42
